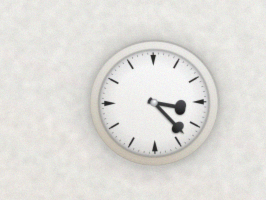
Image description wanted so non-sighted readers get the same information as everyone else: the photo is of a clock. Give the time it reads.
3:23
